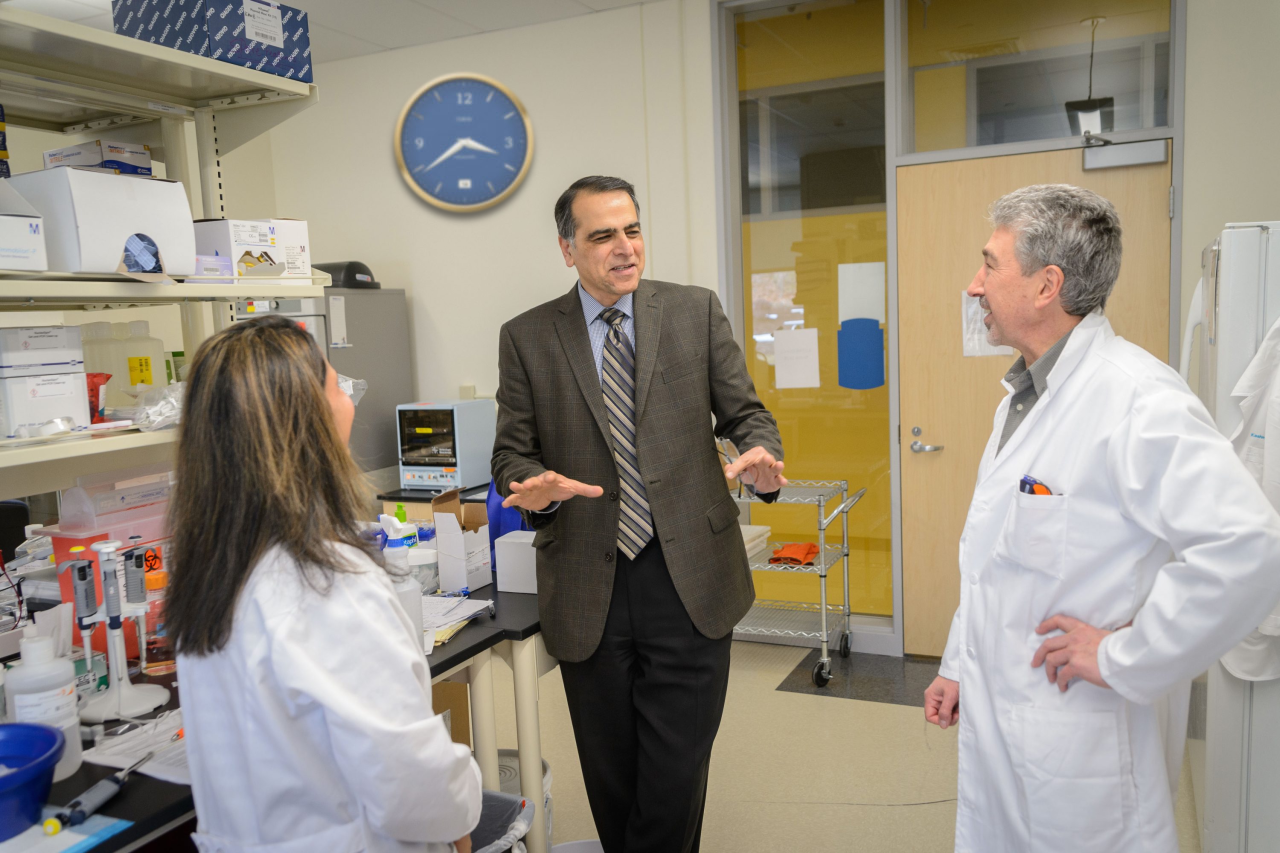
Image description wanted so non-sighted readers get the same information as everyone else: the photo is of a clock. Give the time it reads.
3:39
